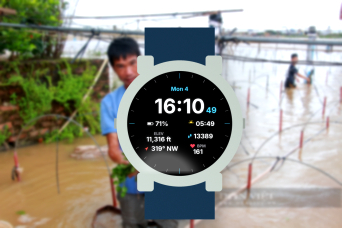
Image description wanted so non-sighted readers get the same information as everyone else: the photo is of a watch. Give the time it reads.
16:10:49
